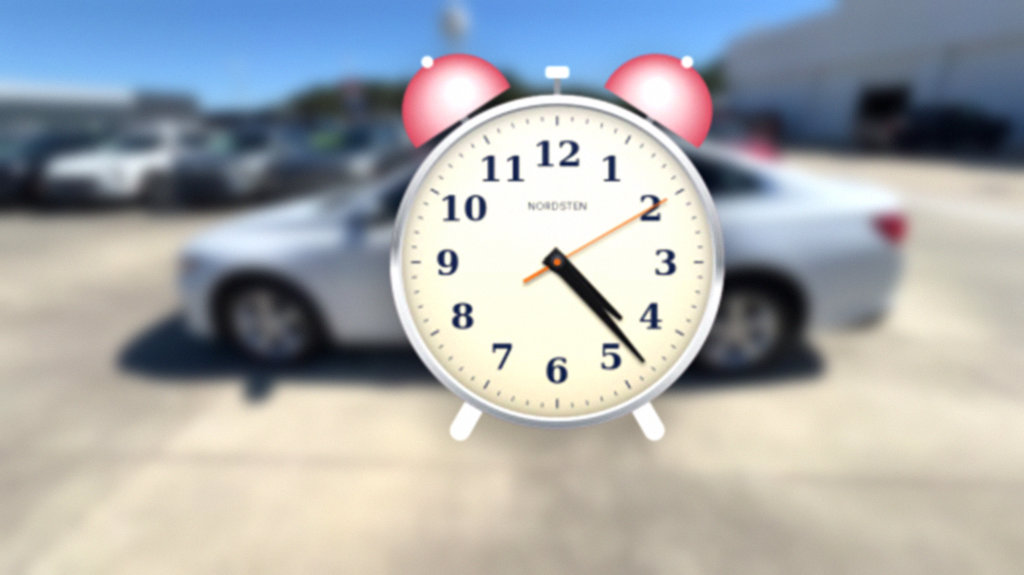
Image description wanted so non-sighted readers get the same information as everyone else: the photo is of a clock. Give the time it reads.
4:23:10
